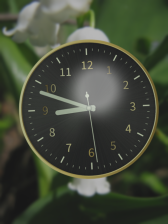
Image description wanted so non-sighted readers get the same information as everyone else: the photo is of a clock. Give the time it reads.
8:48:29
